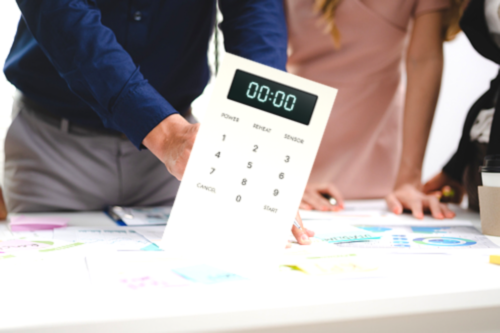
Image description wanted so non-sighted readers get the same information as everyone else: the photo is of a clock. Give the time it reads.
0:00
